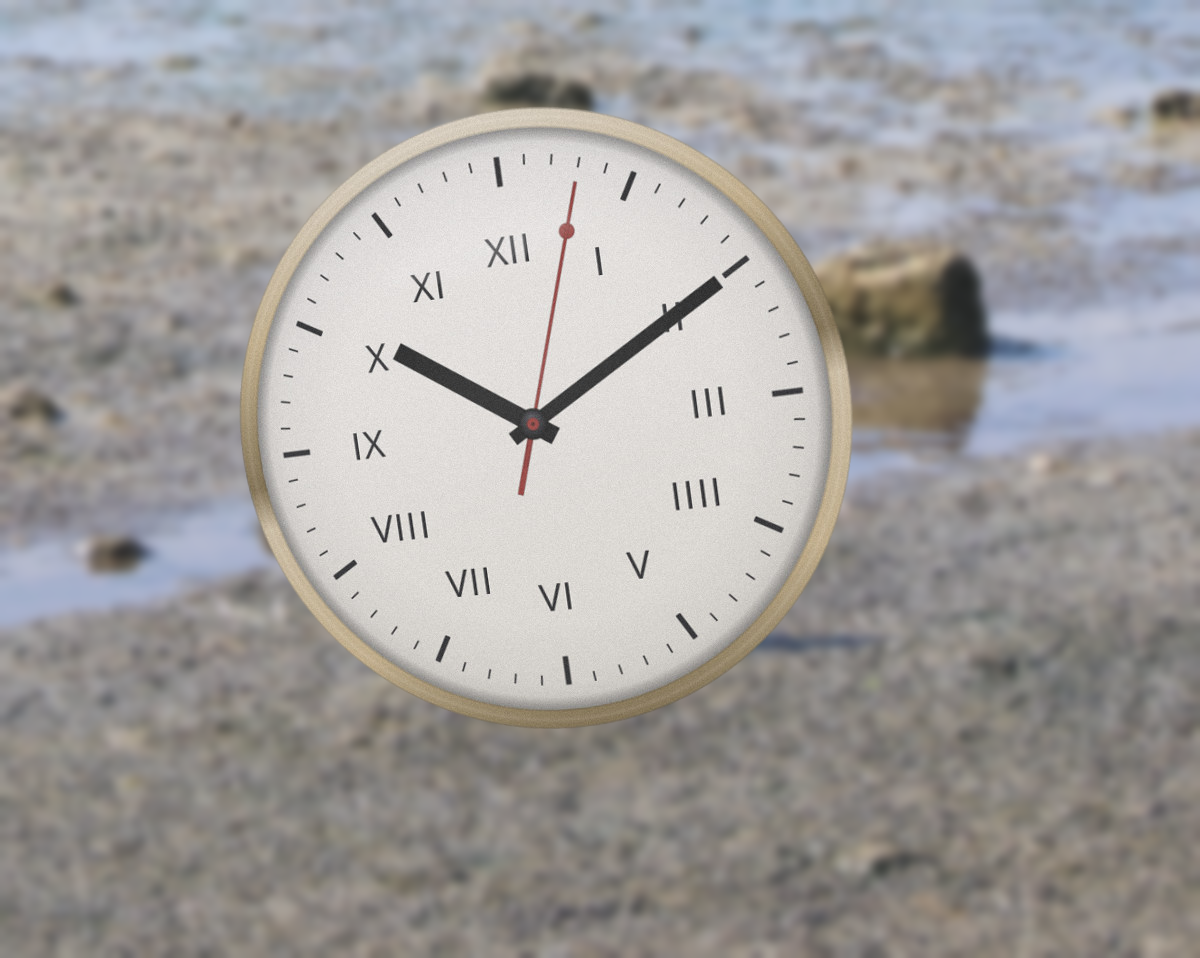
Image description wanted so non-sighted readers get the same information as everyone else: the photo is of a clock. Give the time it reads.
10:10:03
